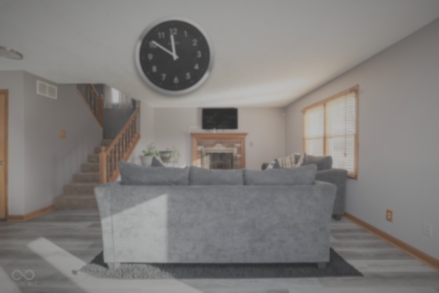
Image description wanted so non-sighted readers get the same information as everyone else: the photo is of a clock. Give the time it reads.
11:51
